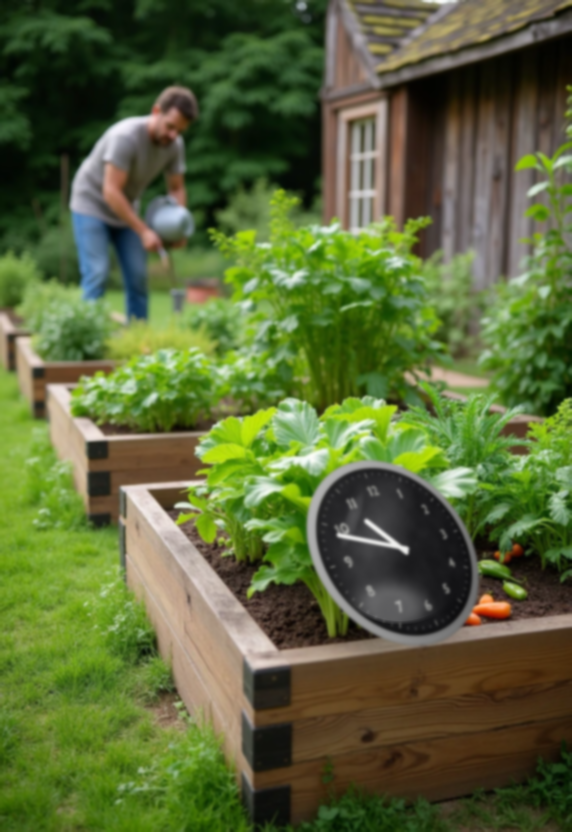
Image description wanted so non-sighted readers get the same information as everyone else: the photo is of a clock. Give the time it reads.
10:49
